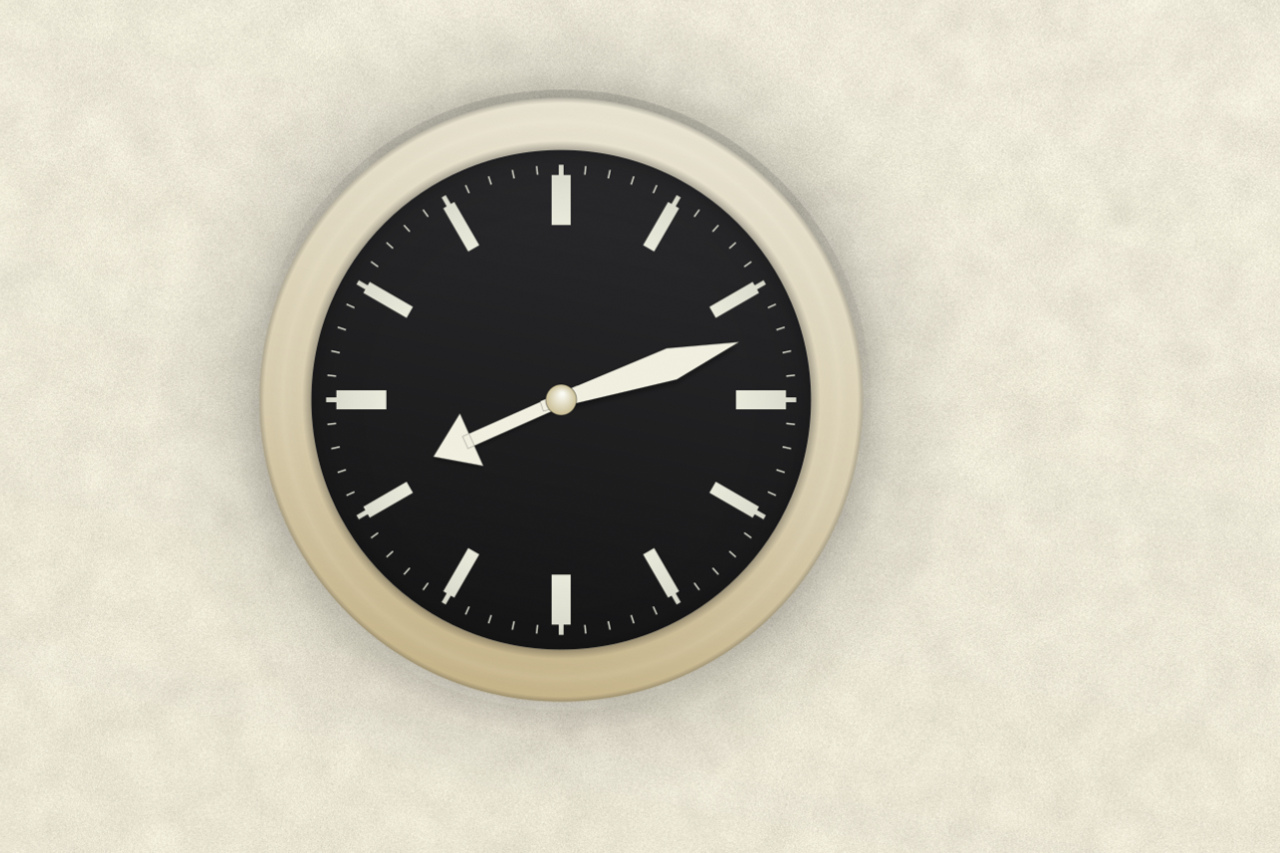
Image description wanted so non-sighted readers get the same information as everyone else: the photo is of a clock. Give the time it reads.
8:12
